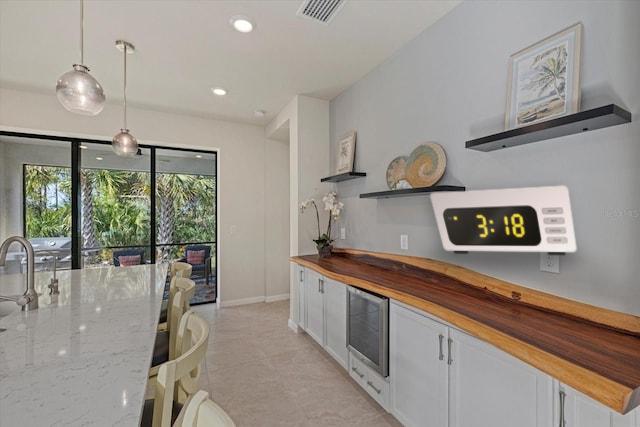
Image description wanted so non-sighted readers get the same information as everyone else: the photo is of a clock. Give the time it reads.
3:18
